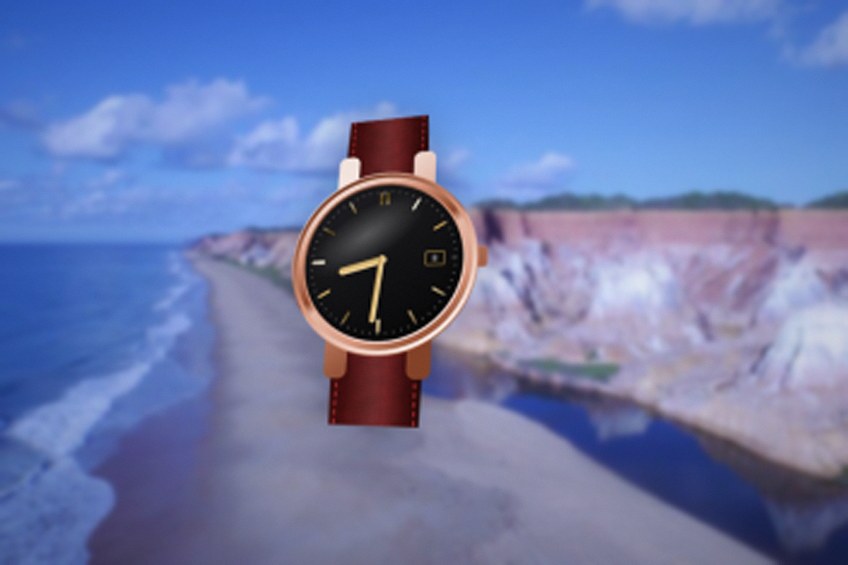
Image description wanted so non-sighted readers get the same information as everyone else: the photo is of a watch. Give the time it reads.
8:31
